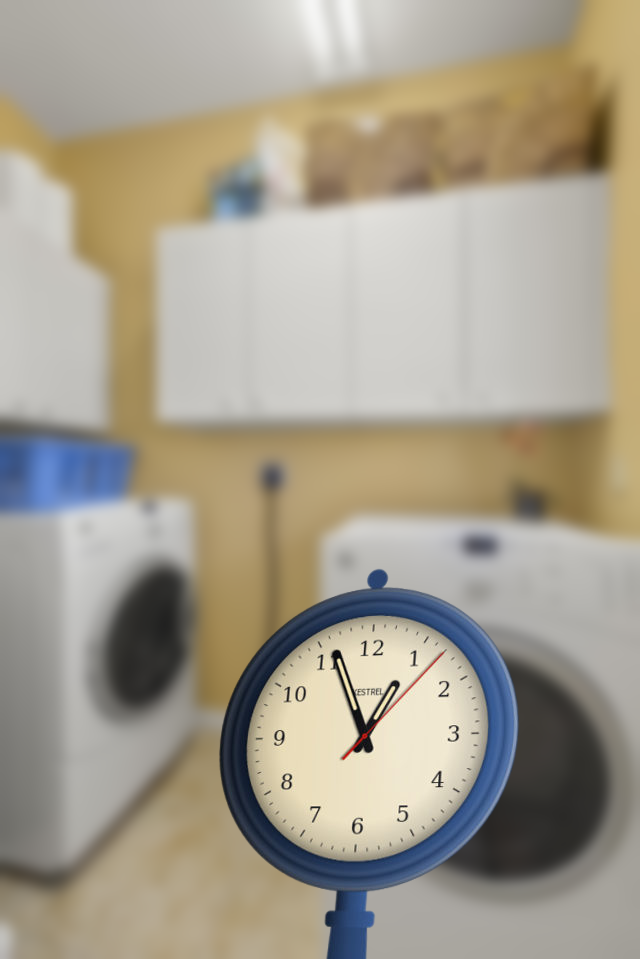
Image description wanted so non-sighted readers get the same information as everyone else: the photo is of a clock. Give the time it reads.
12:56:07
